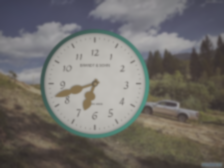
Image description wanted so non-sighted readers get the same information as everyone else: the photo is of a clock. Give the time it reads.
6:42
